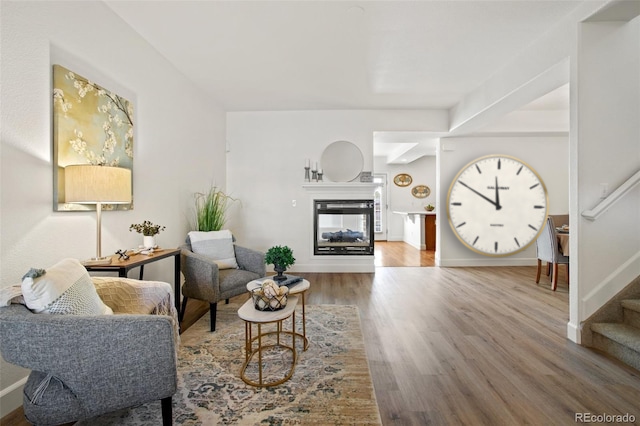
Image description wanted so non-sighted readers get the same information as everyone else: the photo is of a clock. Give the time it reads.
11:50
